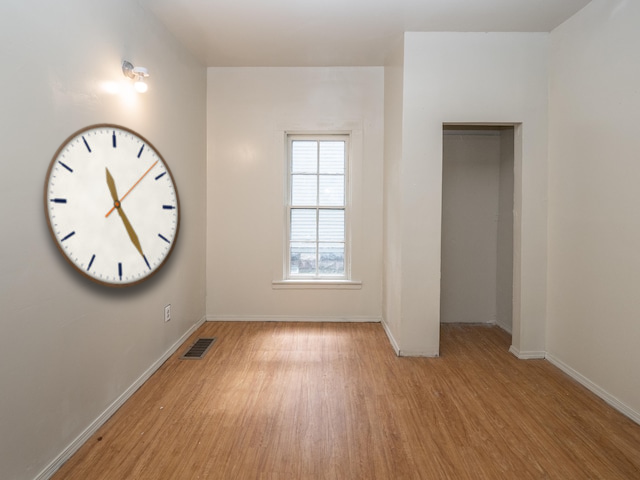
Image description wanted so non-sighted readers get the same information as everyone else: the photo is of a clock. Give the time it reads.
11:25:08
